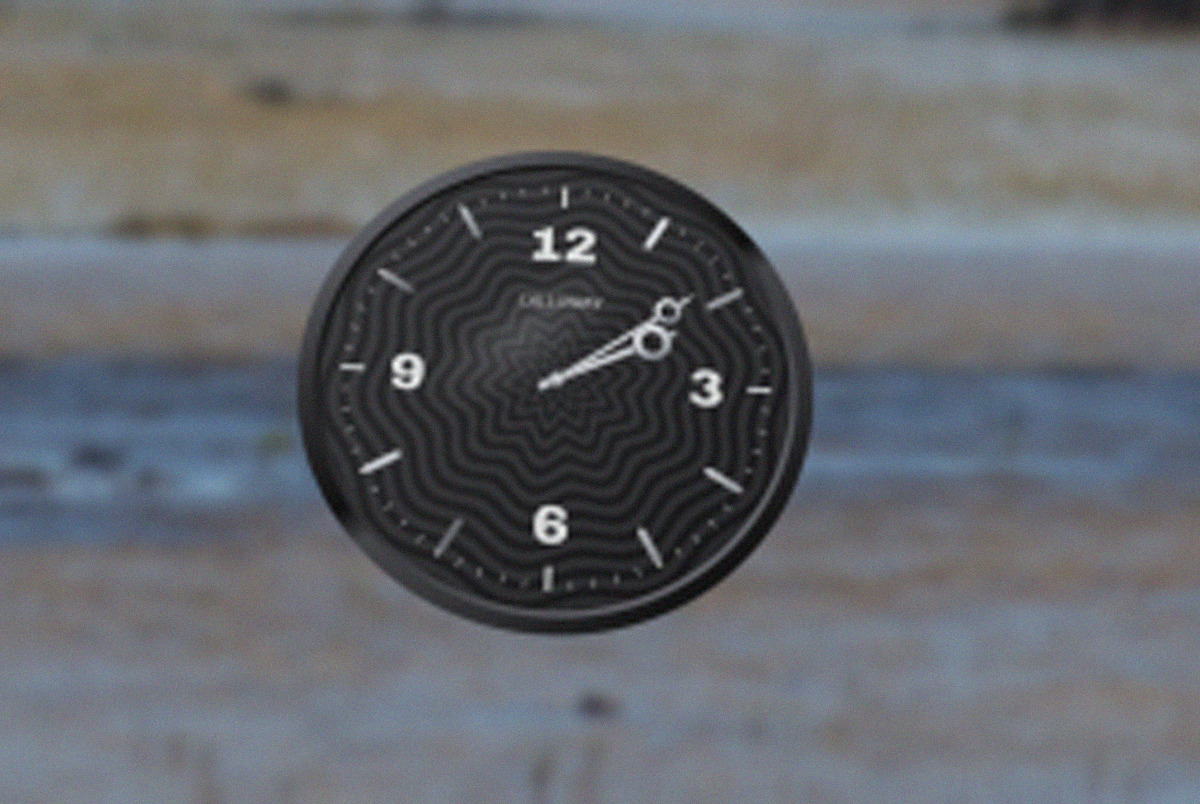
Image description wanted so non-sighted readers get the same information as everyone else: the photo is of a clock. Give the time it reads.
2:09
